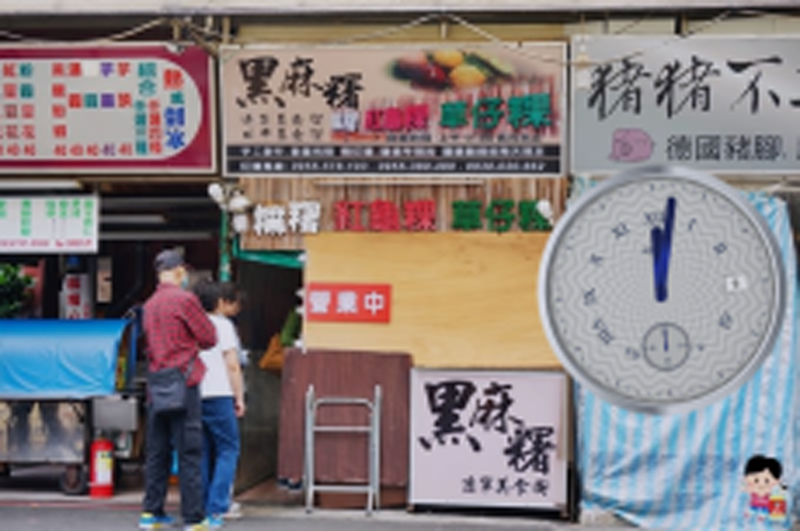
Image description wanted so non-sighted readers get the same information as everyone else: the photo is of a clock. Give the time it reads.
12:02
